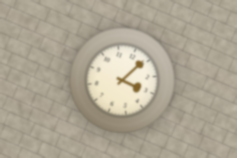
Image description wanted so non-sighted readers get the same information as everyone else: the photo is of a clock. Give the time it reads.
3:04
